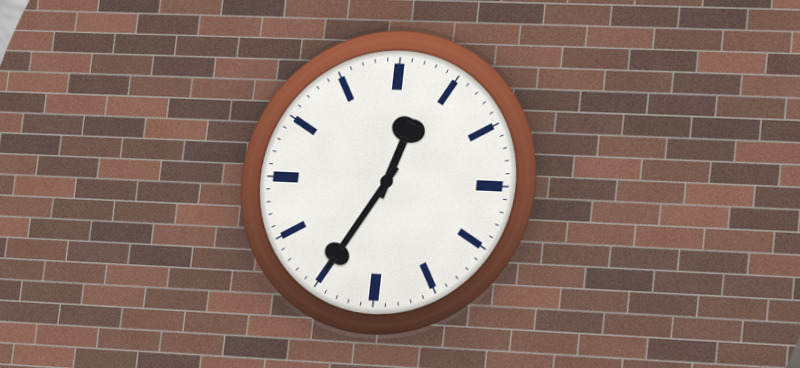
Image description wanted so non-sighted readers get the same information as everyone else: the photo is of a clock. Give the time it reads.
12:35
